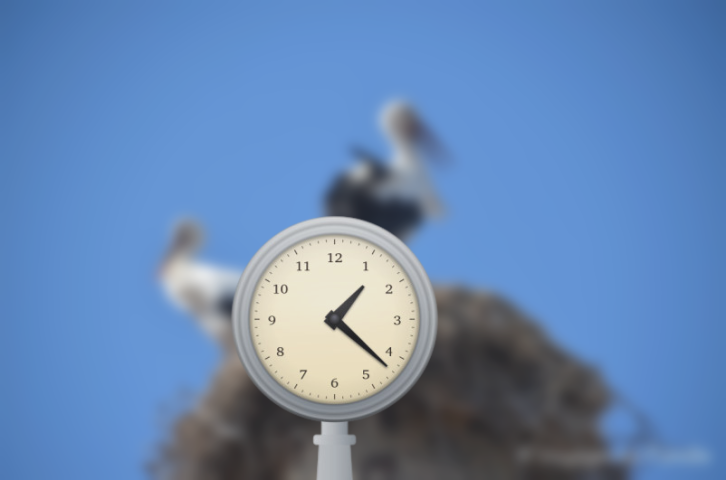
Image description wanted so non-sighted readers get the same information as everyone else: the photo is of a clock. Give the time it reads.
1:22
